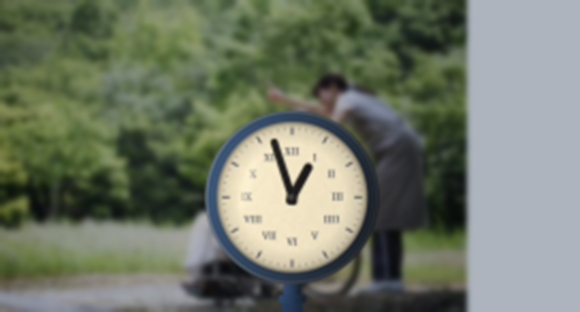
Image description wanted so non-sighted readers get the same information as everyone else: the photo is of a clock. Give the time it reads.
12:57
